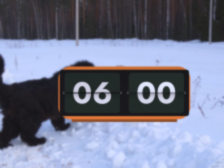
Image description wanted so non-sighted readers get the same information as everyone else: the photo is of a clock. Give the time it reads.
6:00
